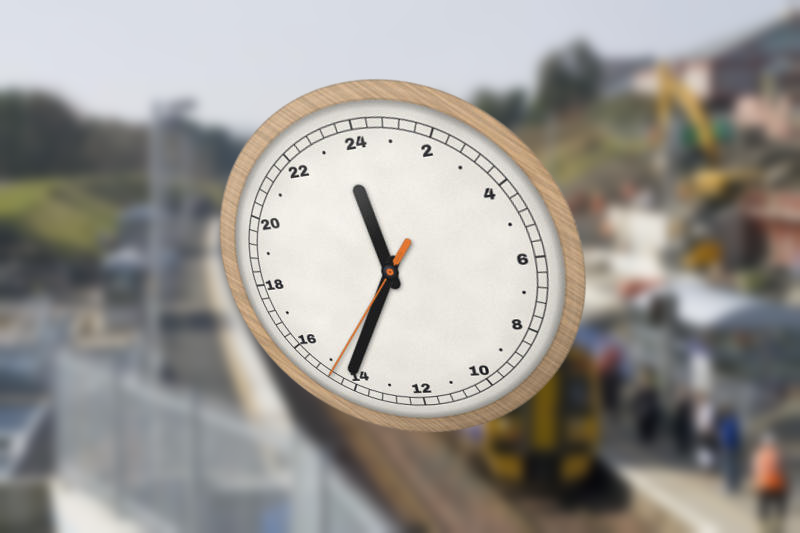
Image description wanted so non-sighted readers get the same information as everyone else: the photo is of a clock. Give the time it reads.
23:35:37
